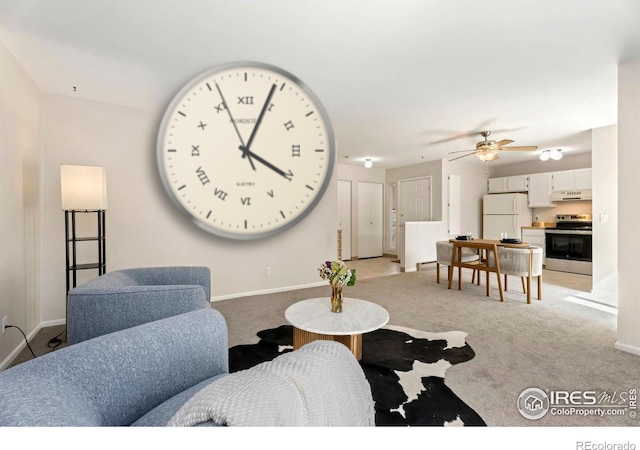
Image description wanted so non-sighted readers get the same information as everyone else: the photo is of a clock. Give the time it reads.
4:03:56
